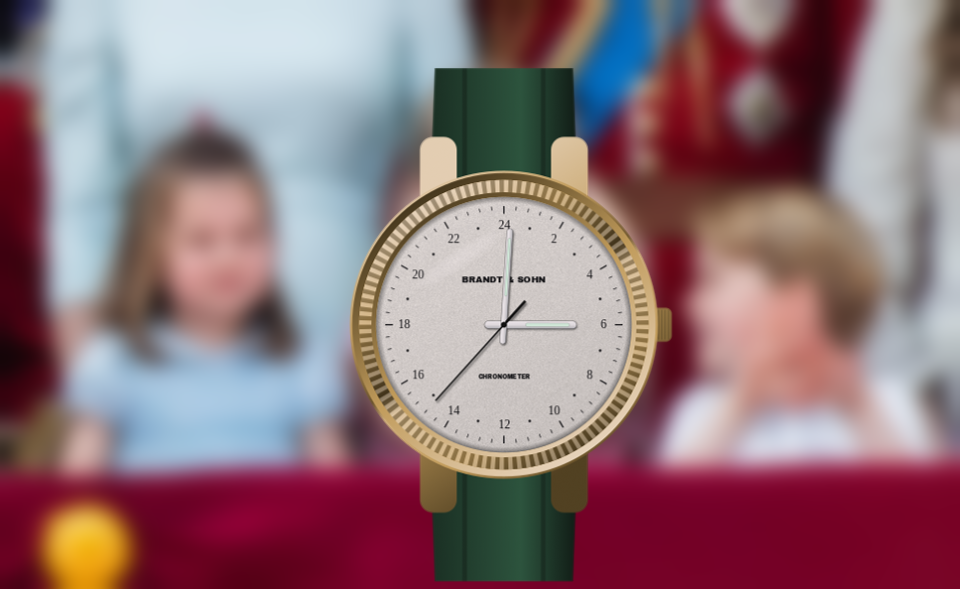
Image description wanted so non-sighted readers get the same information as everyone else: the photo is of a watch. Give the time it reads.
6:00:37
